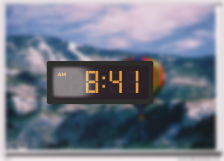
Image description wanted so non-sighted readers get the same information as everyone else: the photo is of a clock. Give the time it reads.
8:41
